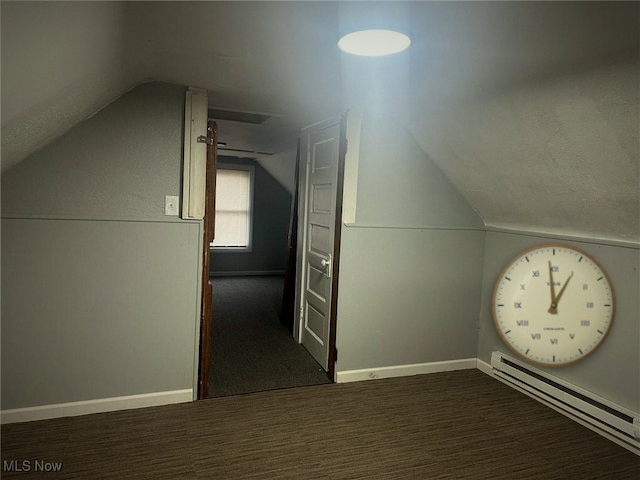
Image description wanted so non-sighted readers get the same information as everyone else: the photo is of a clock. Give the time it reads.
12:59
